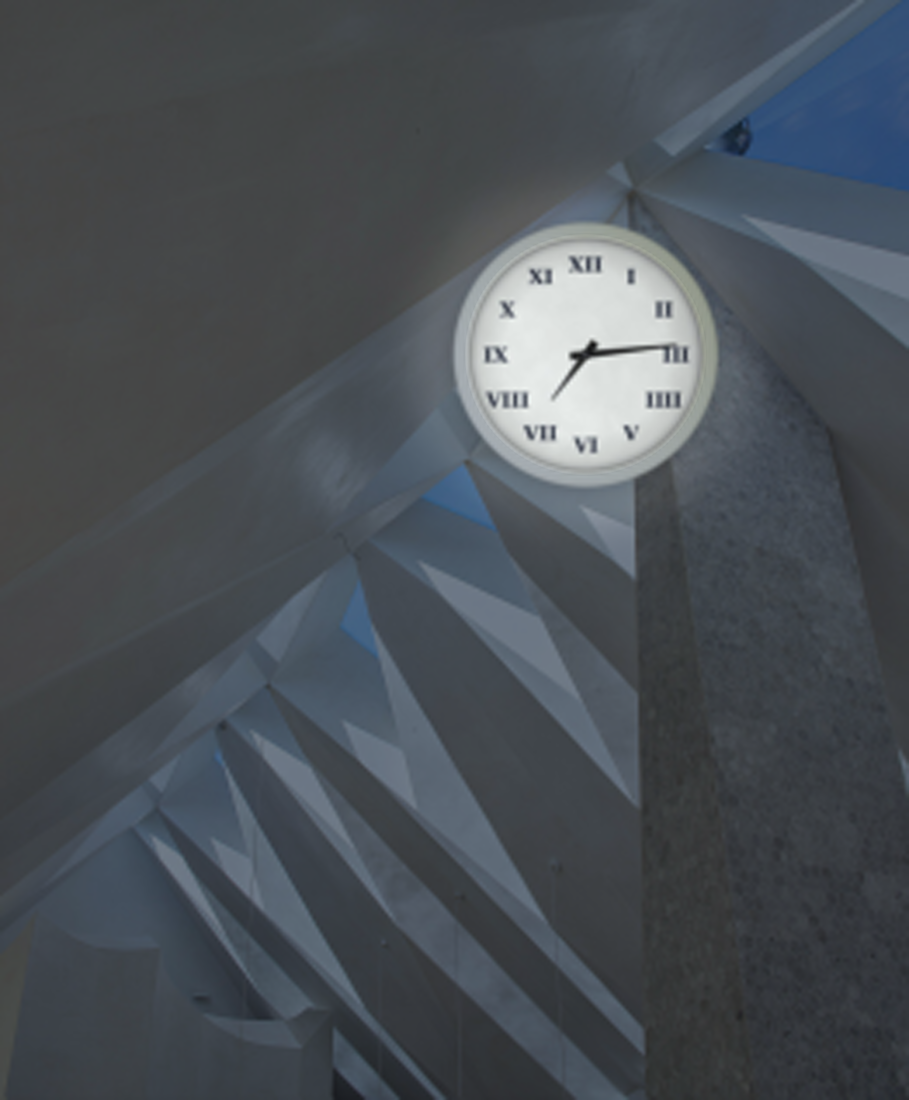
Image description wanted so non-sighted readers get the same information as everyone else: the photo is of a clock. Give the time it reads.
7:14
